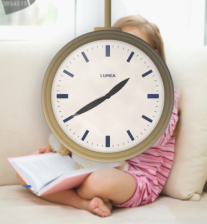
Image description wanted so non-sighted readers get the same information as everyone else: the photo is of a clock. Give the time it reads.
1:40
